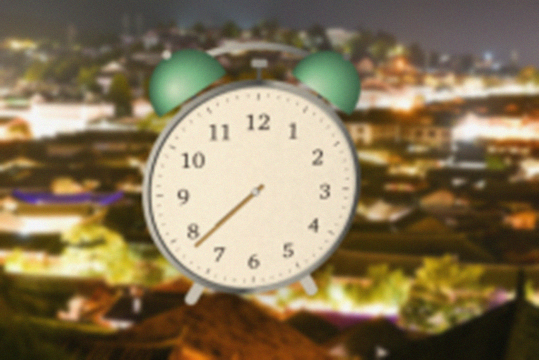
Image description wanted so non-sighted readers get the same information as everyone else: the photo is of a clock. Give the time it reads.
7:38
